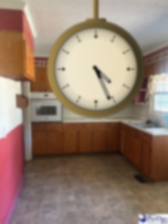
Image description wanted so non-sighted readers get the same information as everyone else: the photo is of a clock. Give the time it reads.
4:26
